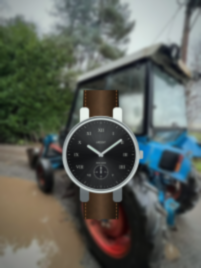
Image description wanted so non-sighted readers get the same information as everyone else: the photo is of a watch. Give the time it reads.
10:09
